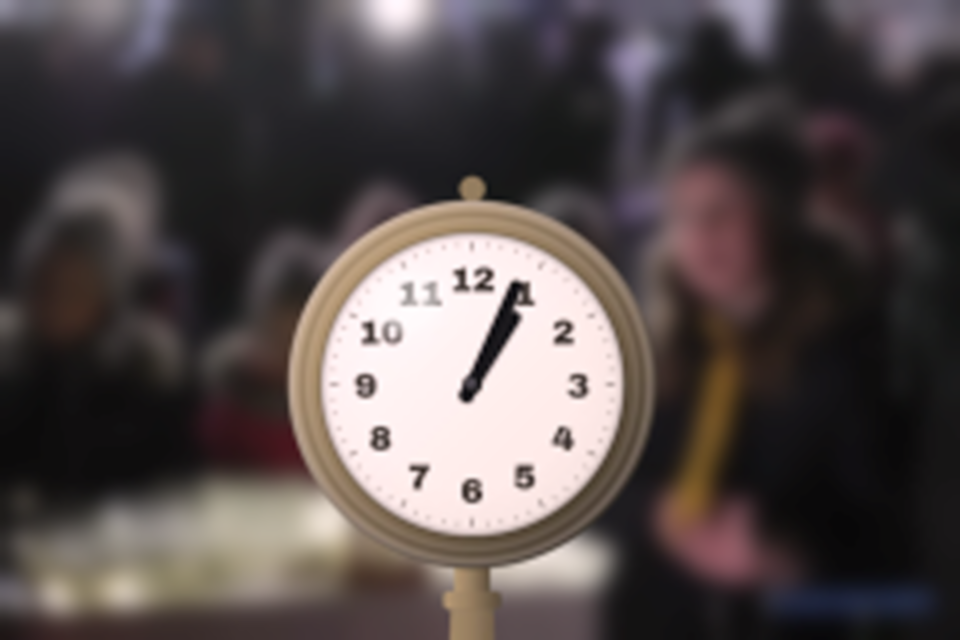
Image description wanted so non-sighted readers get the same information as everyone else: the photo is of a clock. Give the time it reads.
1:04
